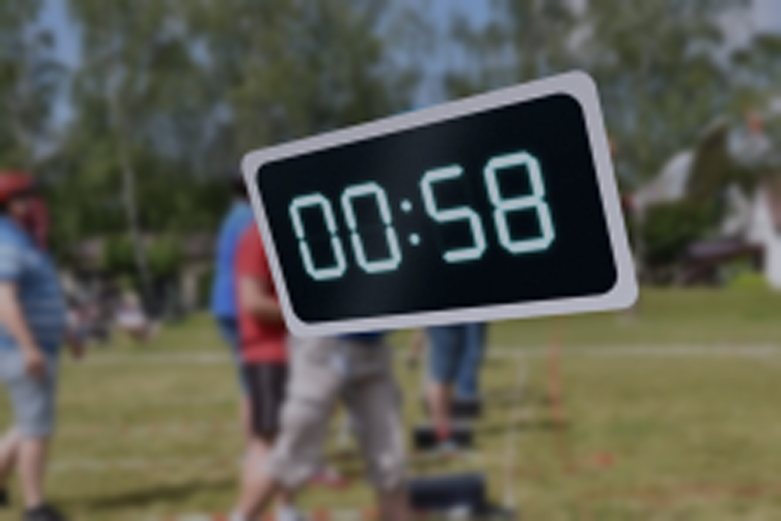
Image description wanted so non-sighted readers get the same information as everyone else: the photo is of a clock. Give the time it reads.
0:58
